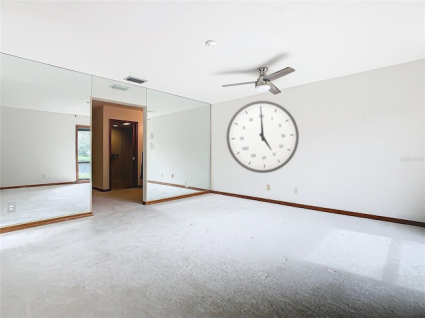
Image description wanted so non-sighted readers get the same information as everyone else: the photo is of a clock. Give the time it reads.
5:00
